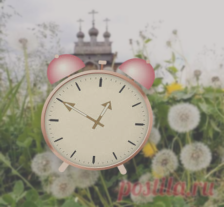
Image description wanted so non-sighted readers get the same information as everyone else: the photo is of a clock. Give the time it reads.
12:50
